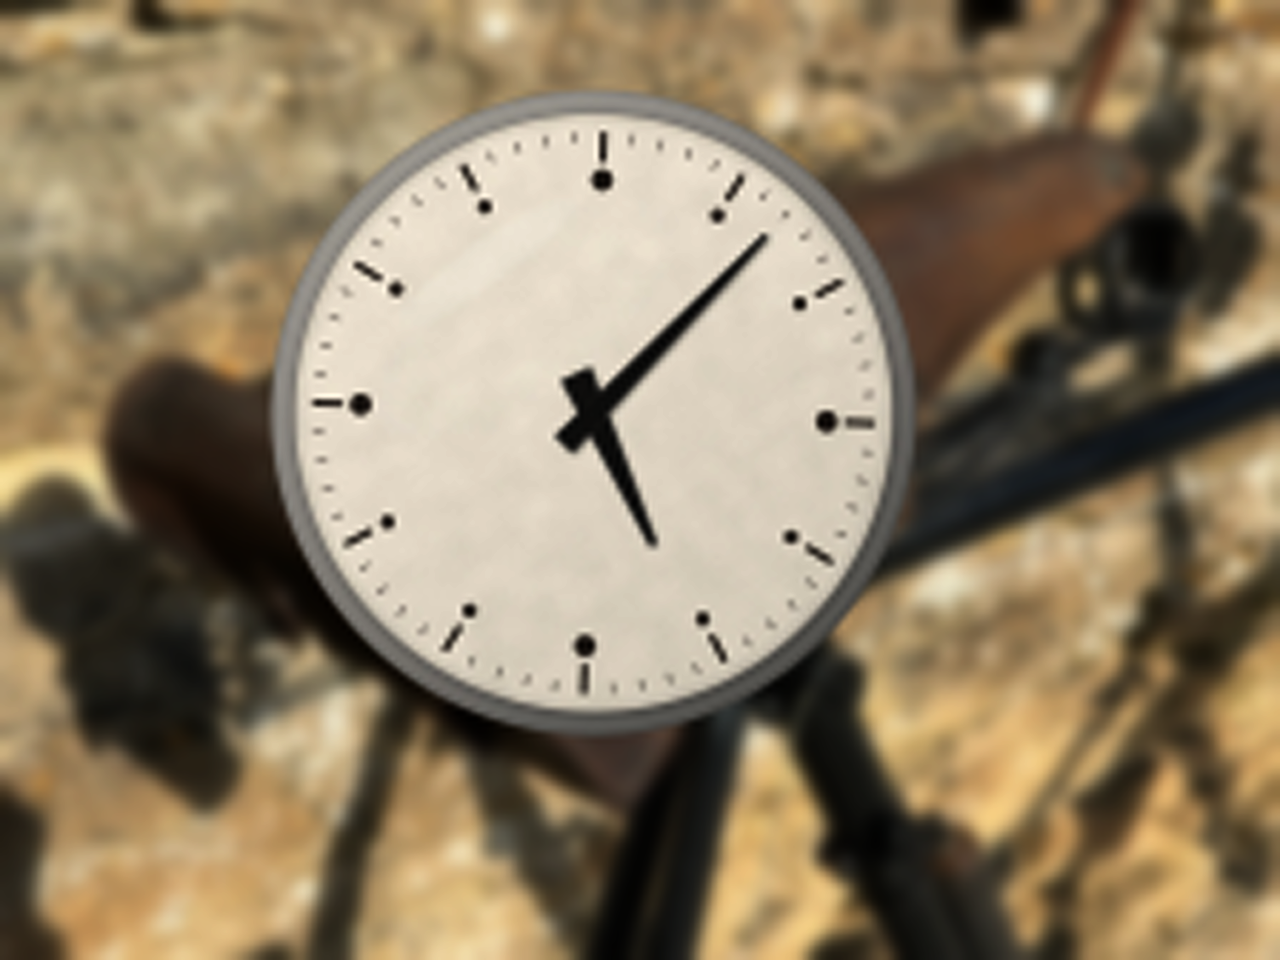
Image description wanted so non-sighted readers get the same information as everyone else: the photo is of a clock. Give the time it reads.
5:07
